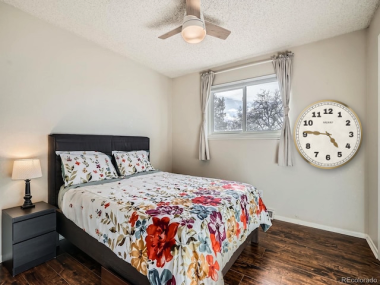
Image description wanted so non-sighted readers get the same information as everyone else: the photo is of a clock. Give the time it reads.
4:46
